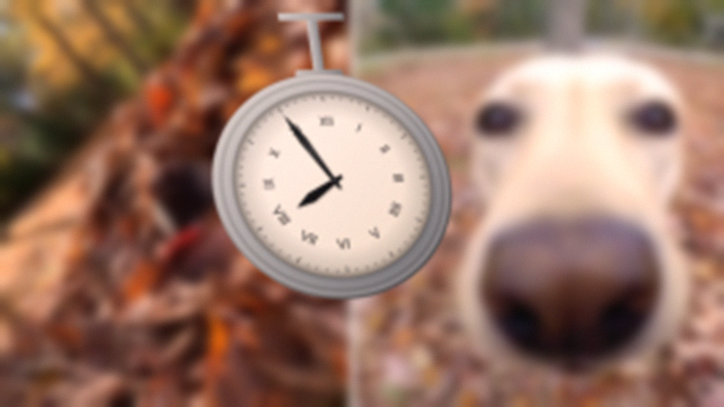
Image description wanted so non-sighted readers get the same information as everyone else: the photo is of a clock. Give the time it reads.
7:55
